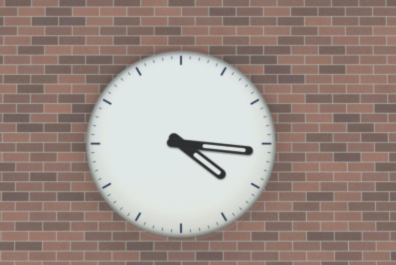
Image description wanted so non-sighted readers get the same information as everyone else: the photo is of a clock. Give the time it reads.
4:16
